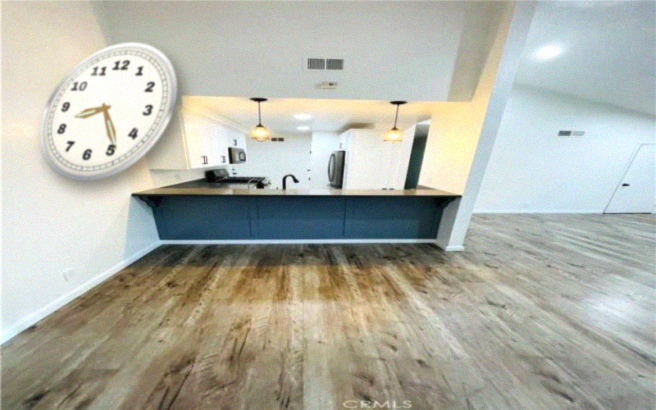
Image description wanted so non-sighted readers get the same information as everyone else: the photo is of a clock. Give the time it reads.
8:24
